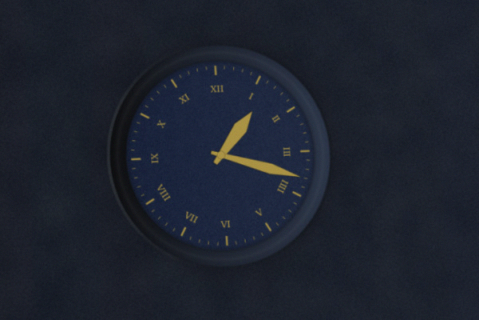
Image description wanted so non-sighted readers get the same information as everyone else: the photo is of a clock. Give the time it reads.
1:18
